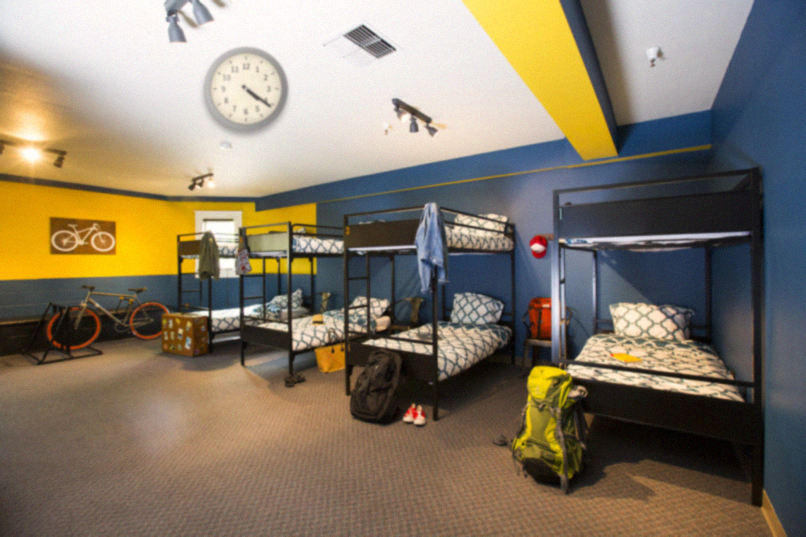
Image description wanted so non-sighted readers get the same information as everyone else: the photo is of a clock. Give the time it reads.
4:21
